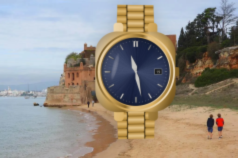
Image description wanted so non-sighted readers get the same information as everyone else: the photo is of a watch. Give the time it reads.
11:28
